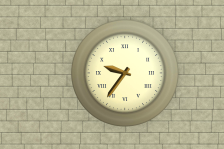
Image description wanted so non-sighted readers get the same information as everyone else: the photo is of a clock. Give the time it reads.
9:36
